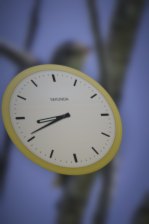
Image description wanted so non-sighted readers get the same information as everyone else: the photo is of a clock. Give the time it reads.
8:41
